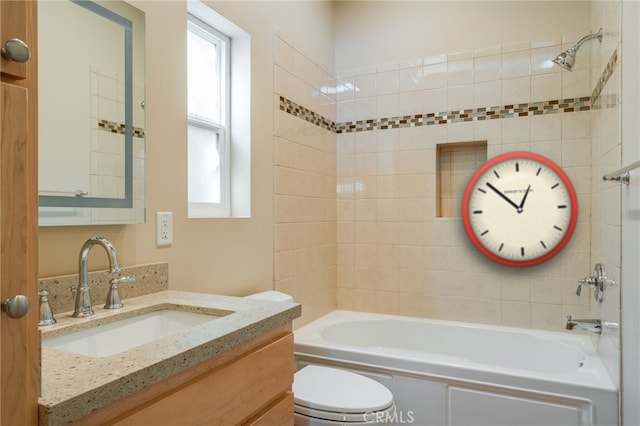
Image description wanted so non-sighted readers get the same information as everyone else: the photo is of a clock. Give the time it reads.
12:52
